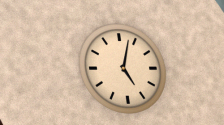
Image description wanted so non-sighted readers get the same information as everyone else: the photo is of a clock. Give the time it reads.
5:03
